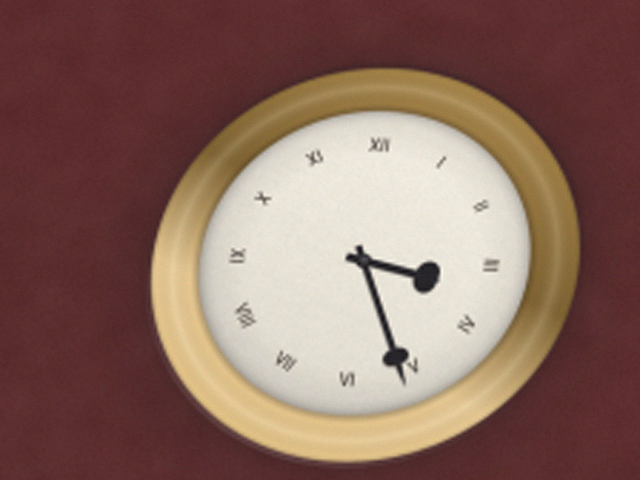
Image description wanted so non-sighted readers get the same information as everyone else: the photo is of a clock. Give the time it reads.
3:26
